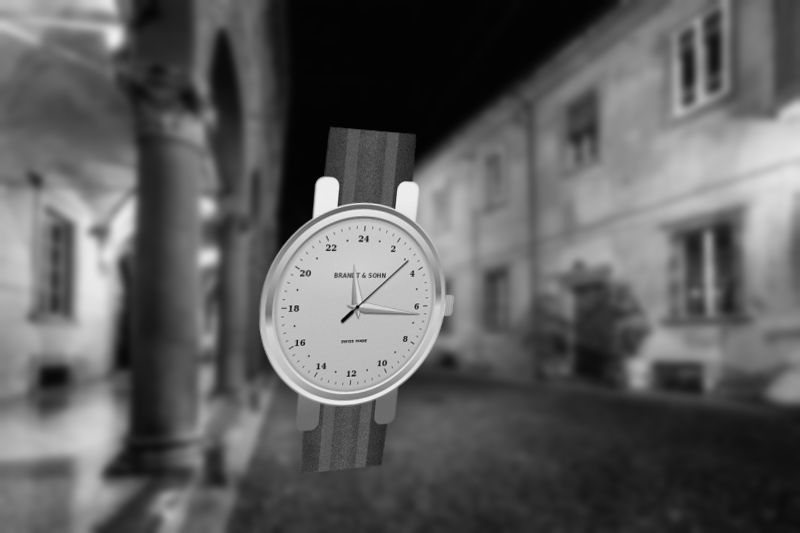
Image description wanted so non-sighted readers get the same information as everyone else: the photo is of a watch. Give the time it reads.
23:16:08
